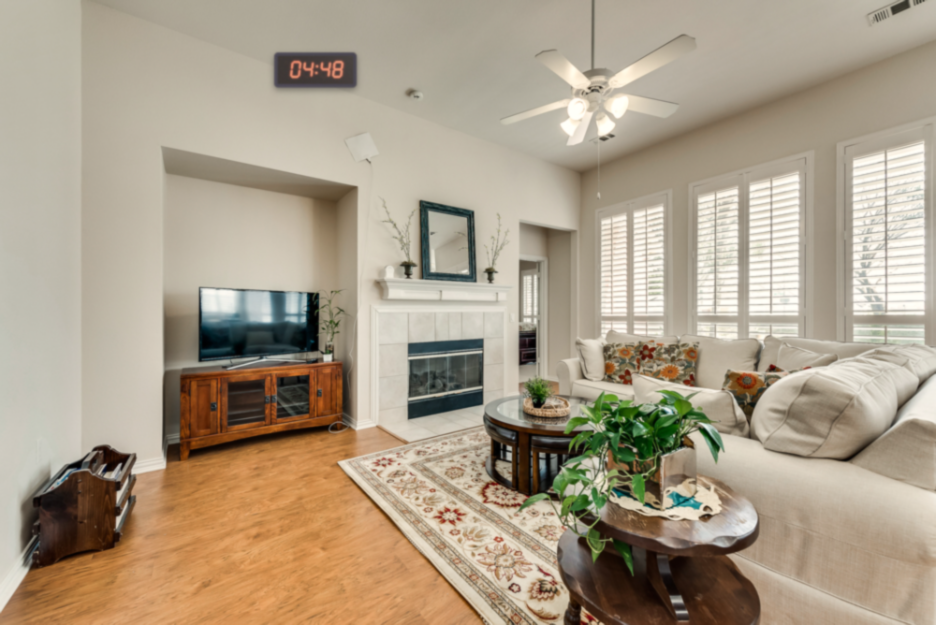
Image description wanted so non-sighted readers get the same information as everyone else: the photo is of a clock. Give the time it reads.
4:48
